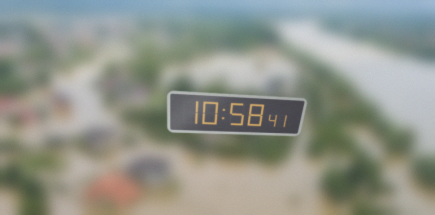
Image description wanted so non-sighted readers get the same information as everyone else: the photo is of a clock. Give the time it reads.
10:58:41
